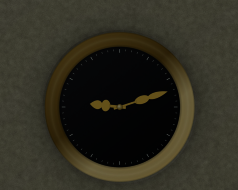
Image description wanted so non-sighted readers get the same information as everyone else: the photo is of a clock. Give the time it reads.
9:12
